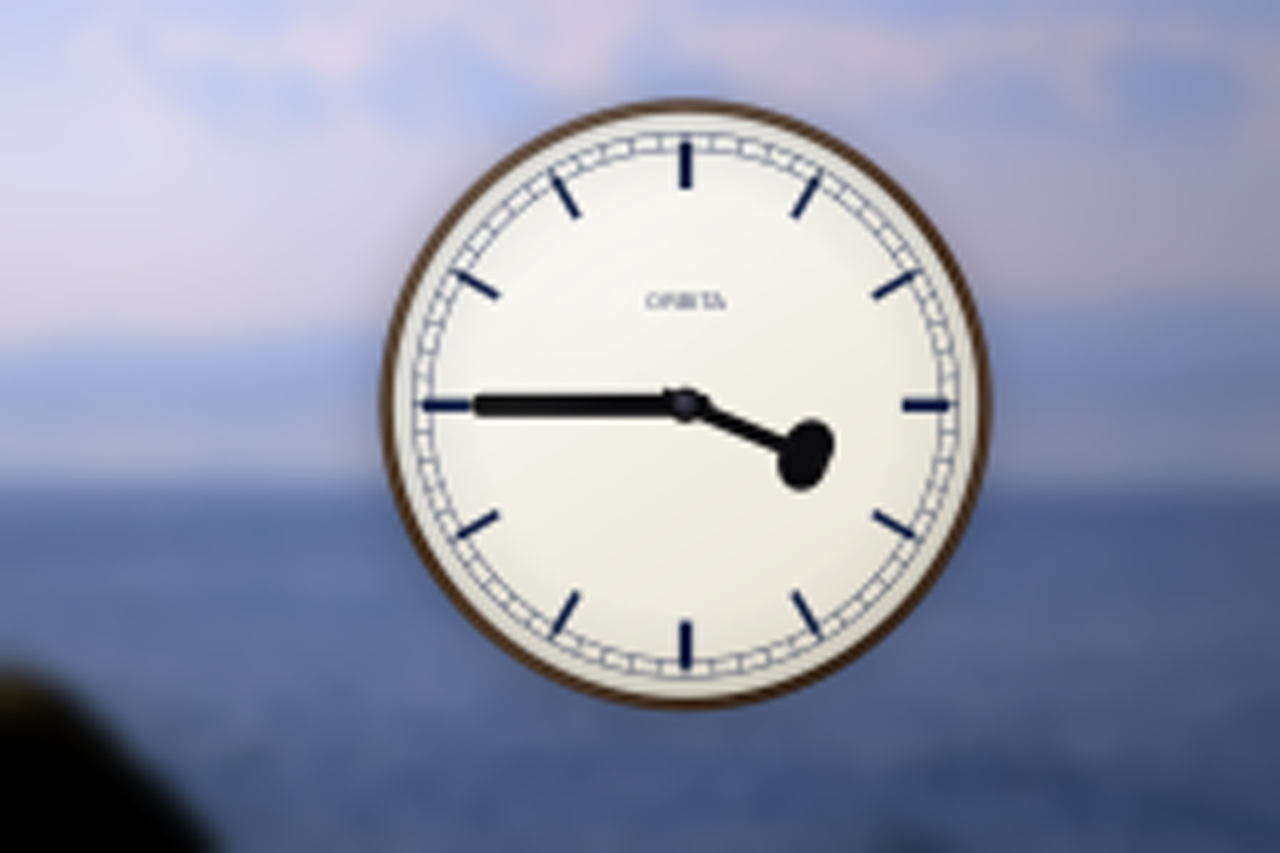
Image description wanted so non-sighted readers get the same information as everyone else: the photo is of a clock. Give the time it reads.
3:45
